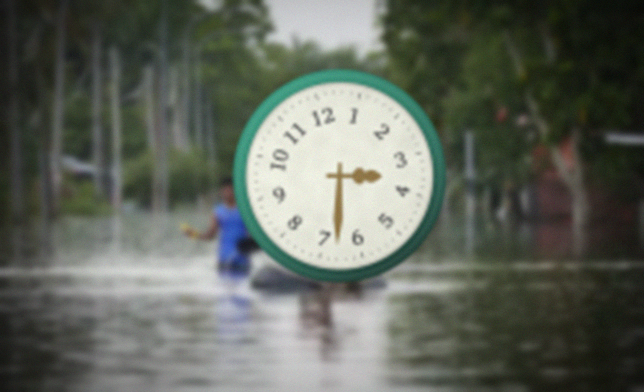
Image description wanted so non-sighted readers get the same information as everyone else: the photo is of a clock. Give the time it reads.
3:33
